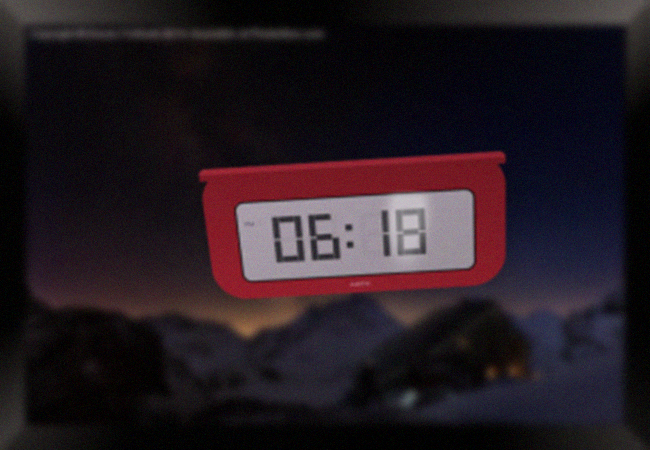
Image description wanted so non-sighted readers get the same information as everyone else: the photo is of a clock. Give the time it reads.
6:18
